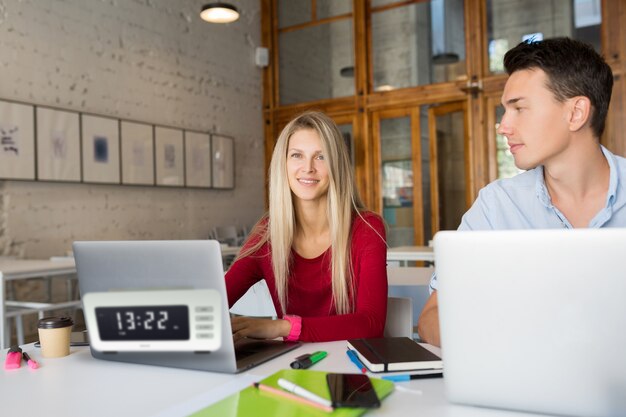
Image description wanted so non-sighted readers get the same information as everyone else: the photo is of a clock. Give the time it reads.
13:22
